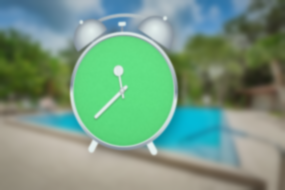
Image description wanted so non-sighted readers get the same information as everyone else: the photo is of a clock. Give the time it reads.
11:38
